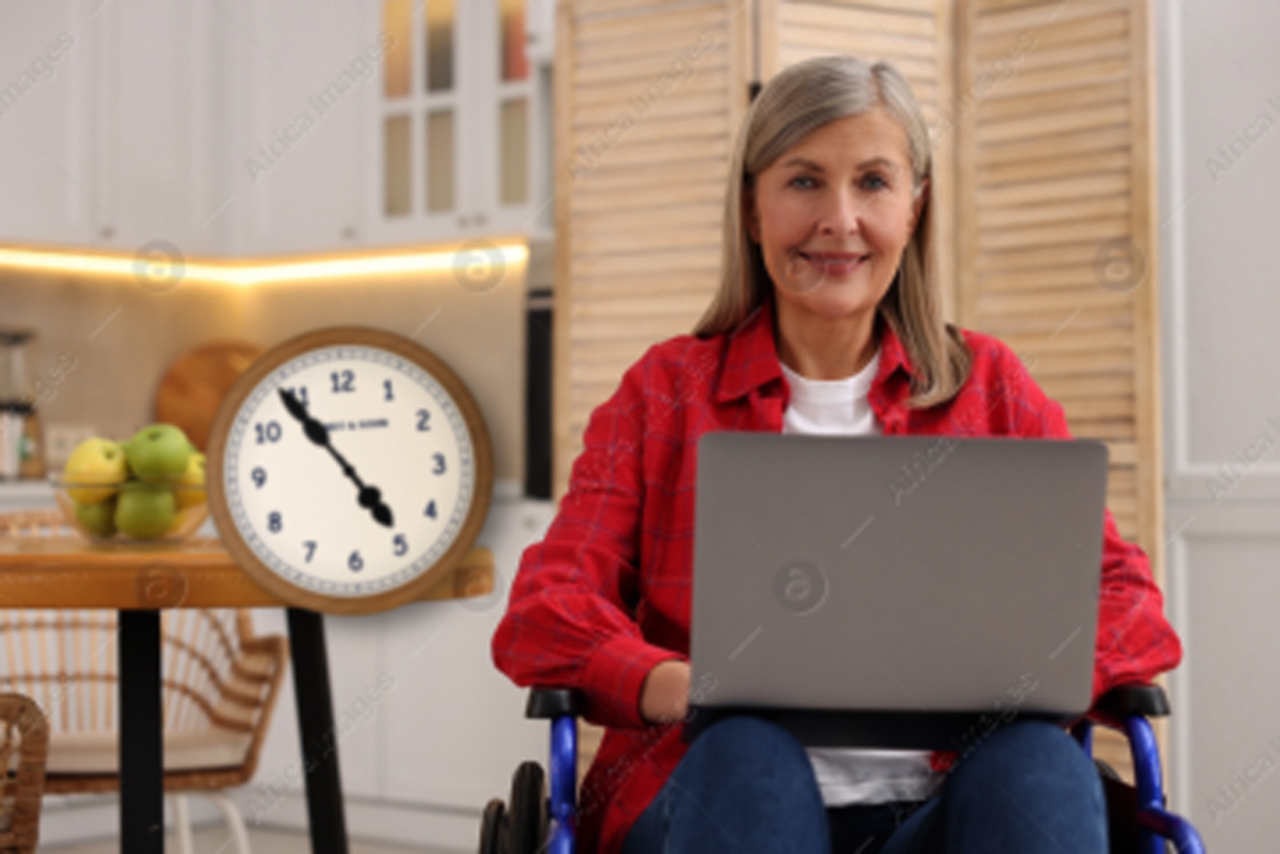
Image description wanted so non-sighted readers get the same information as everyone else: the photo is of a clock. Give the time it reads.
4:54
